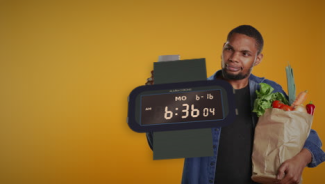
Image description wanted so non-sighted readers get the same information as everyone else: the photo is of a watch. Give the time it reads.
6:36:04
